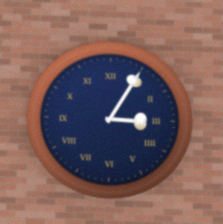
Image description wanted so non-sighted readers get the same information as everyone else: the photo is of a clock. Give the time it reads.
3:05
